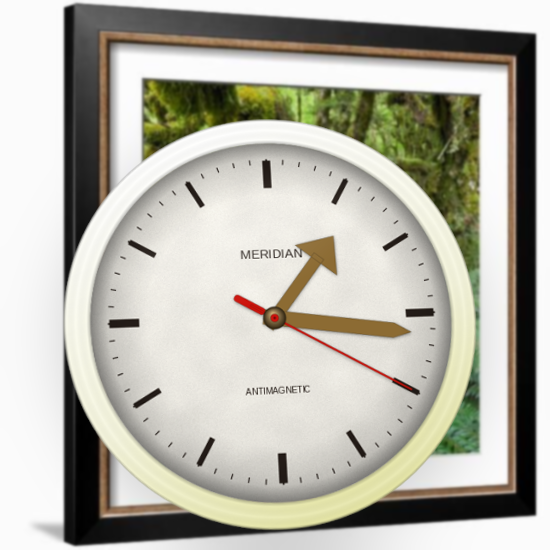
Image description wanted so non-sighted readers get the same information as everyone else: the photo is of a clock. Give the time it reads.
1:16:20
